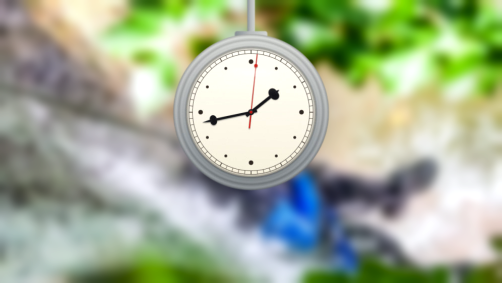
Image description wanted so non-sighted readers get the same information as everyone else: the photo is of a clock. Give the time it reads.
1:43:01
